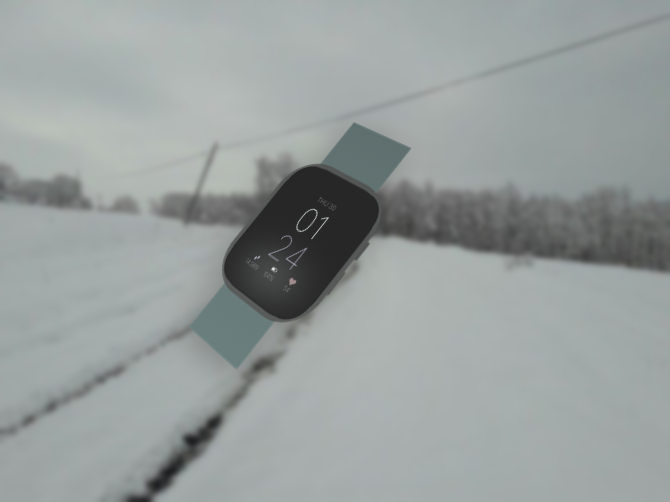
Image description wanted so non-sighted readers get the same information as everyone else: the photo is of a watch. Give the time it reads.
1:24
